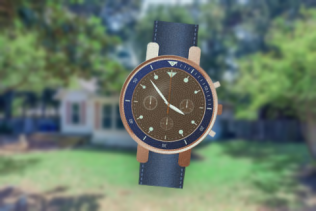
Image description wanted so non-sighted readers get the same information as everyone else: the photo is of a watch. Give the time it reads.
3:53
